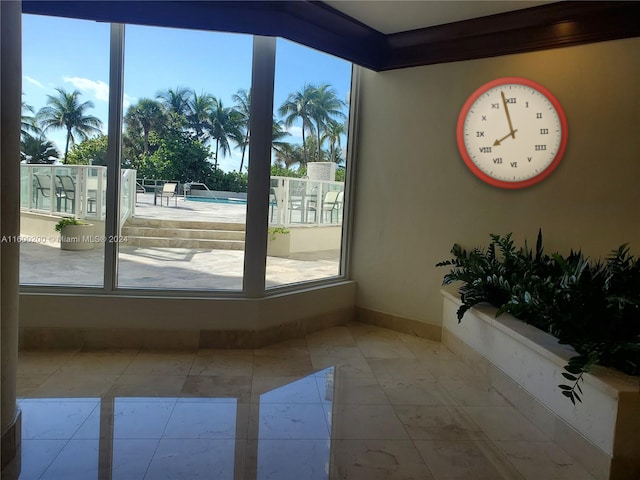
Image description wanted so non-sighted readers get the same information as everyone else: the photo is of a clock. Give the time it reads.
7:58
